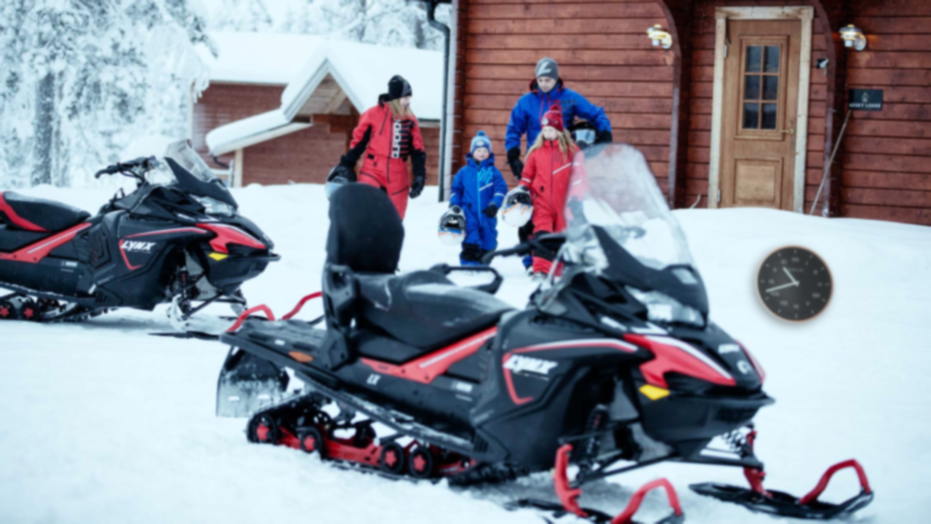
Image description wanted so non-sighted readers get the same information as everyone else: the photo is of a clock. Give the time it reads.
10:42
